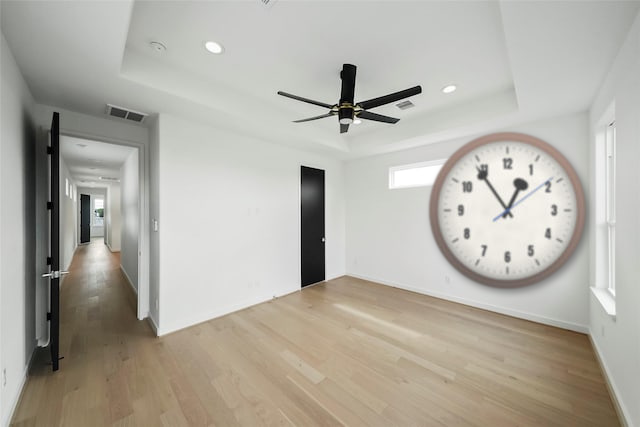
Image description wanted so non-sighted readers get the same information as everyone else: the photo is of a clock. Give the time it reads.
12:54:09
